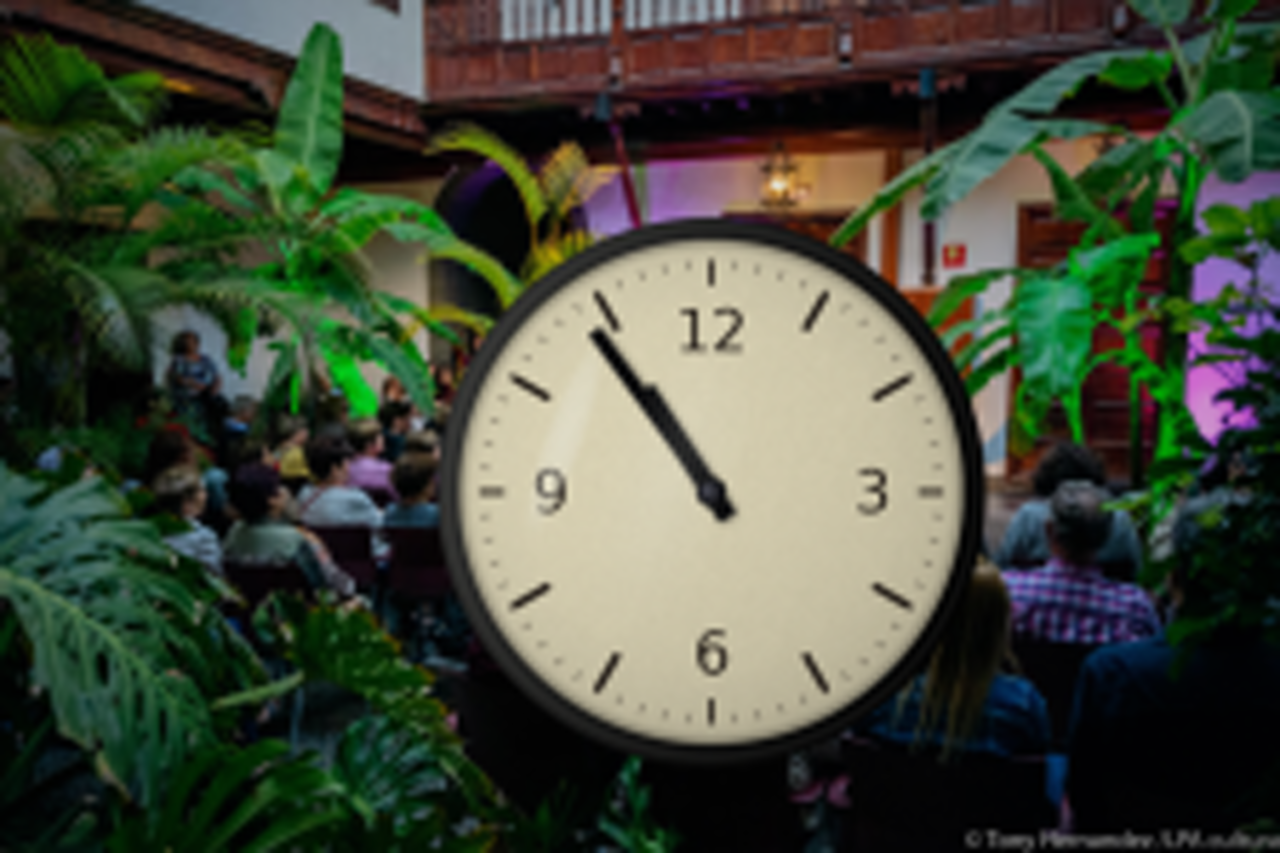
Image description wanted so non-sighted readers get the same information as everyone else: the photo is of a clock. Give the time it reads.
10:54
